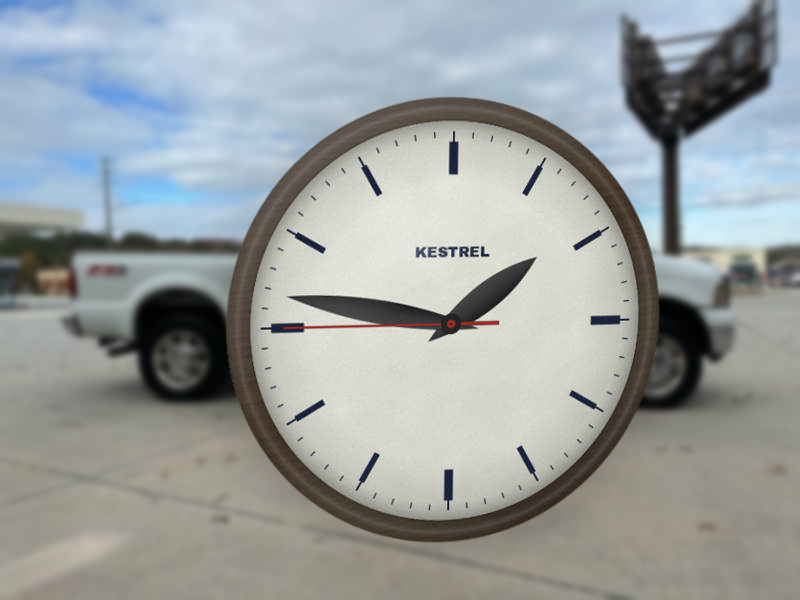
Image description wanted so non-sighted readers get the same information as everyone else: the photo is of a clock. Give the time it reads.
1:46:45
